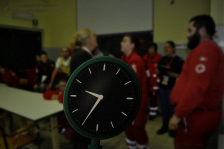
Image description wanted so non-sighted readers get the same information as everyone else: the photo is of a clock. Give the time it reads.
9:35
